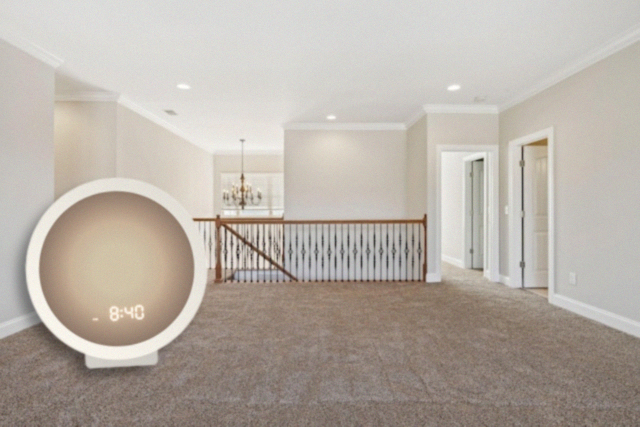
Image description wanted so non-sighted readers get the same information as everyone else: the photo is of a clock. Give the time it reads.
8:40
